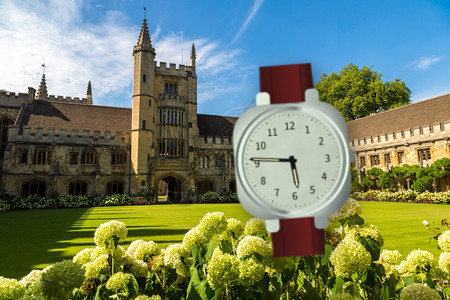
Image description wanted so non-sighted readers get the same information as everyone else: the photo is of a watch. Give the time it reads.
5:46
